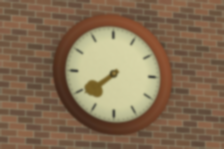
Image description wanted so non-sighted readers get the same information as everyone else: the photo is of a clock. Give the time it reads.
7:39
